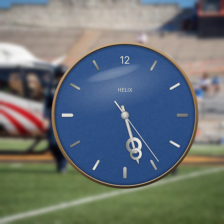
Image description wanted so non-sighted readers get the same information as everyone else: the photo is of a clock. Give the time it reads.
5:27:24
